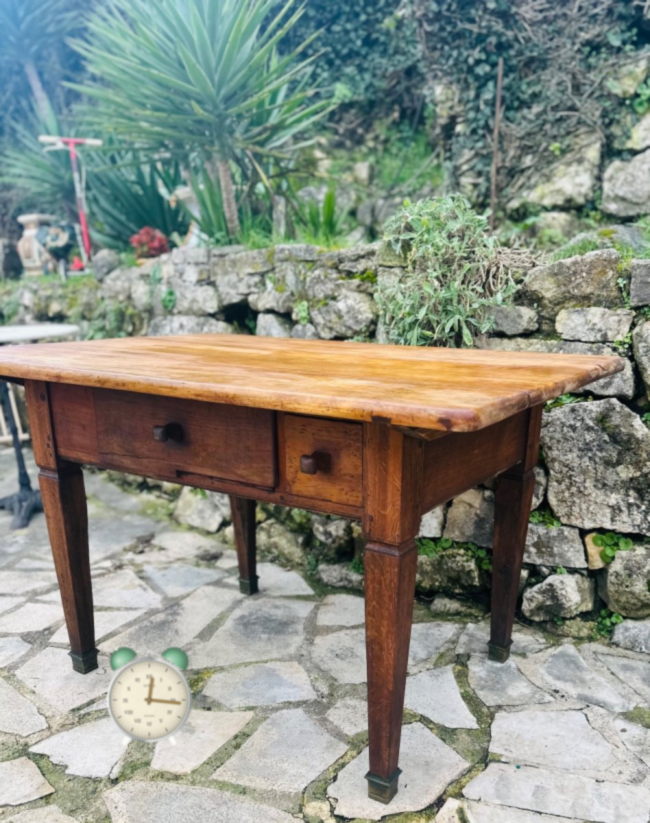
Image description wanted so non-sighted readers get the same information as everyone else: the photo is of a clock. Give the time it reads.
12:16
